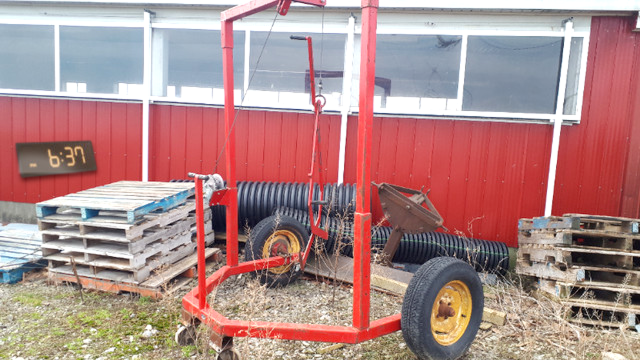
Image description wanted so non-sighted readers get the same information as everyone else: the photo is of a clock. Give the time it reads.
6:37
